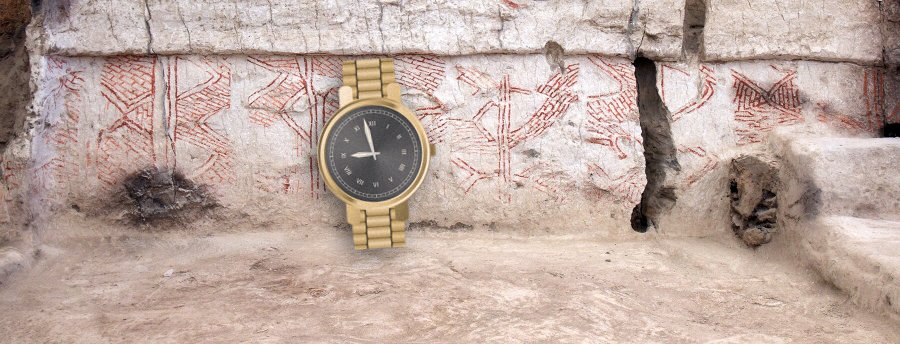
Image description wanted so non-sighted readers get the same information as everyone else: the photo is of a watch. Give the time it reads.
8:58
